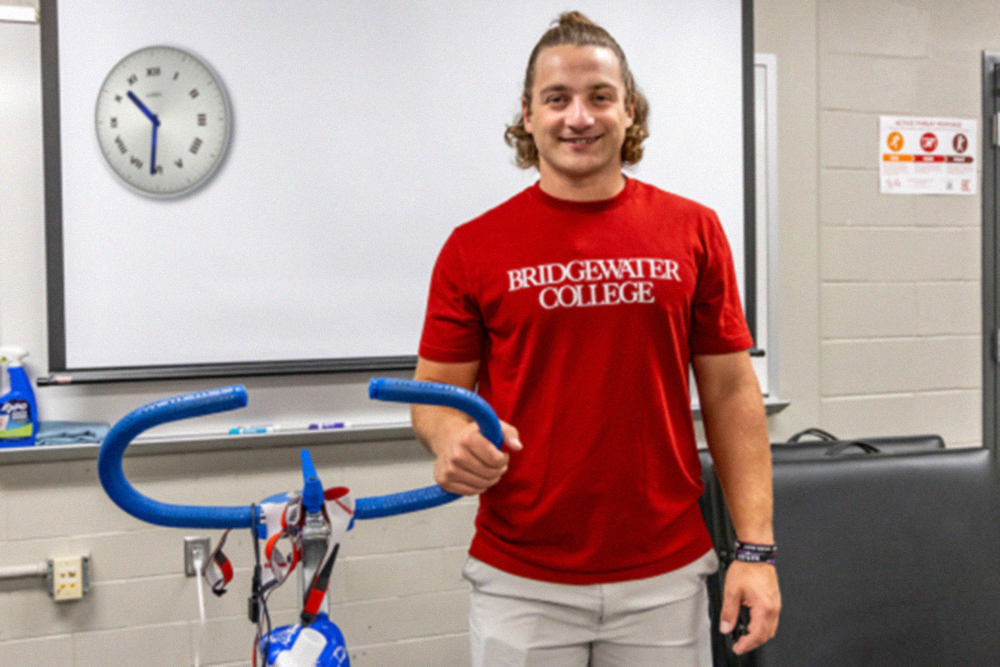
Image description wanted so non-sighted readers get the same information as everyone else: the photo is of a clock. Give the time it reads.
10:31
